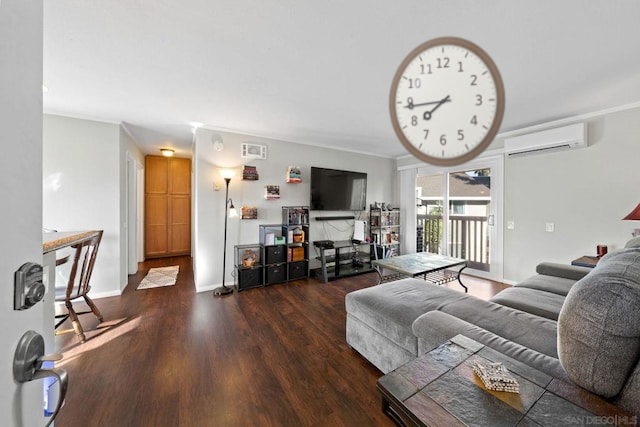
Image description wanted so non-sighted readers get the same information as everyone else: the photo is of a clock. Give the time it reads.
7:44
